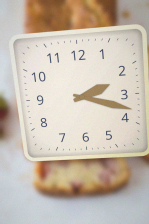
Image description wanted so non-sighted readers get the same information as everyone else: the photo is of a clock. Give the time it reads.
2:18
